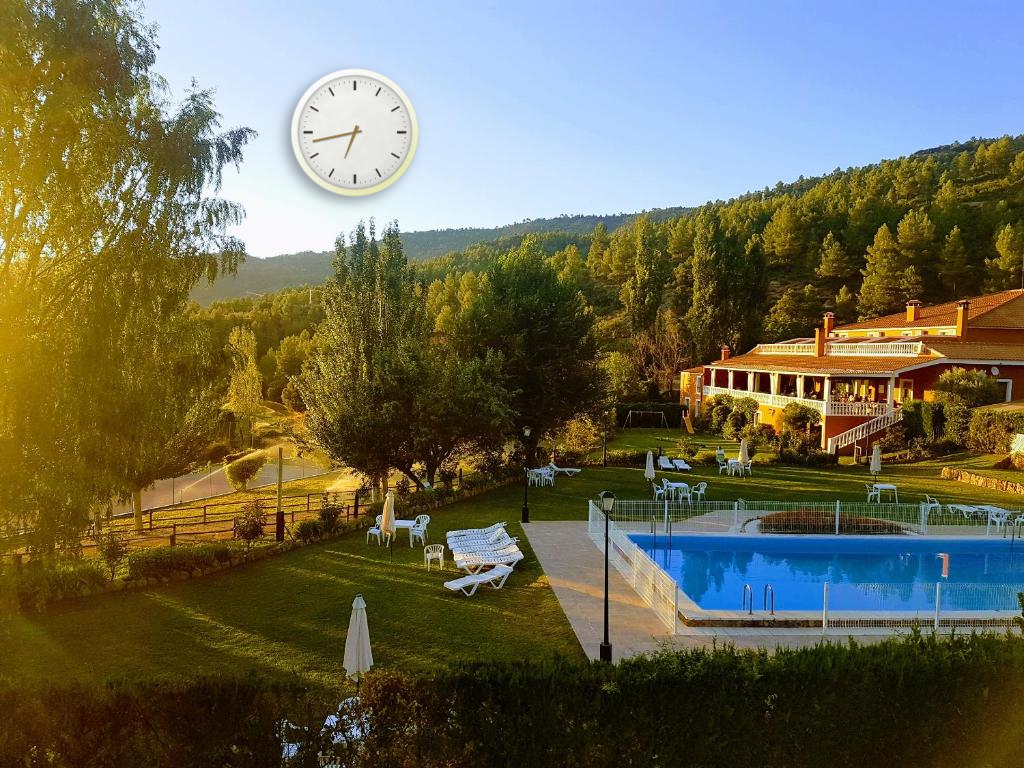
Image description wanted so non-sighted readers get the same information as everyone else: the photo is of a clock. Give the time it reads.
6:43
